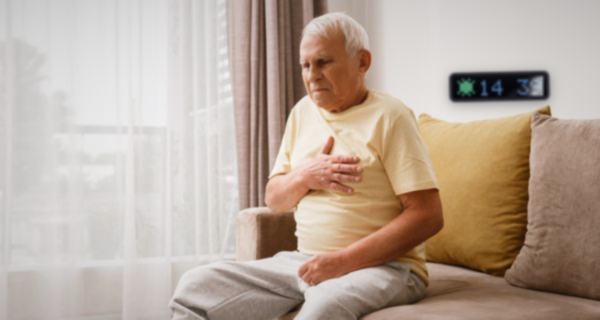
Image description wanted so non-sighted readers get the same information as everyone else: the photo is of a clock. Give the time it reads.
14:39
